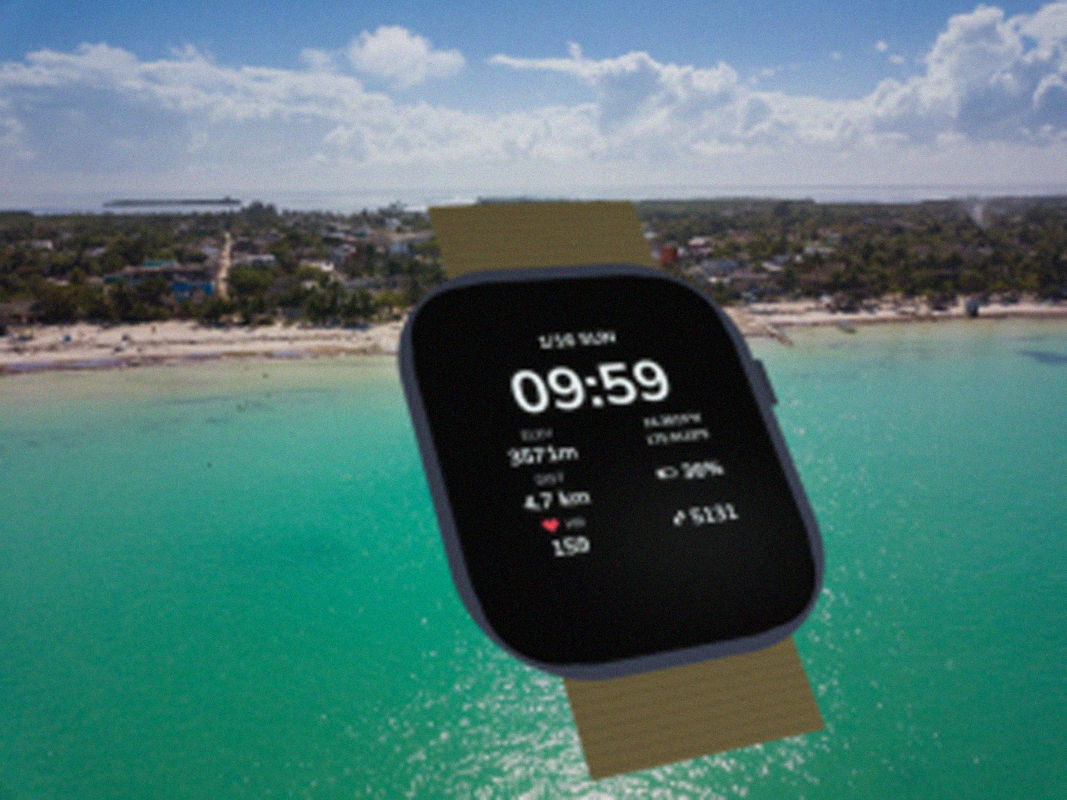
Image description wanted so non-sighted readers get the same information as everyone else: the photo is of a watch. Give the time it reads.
9:59
